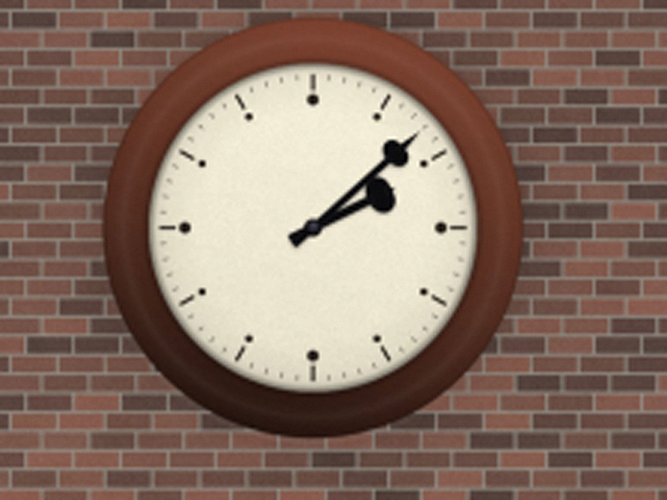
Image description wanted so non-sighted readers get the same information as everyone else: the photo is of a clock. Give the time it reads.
2:08
